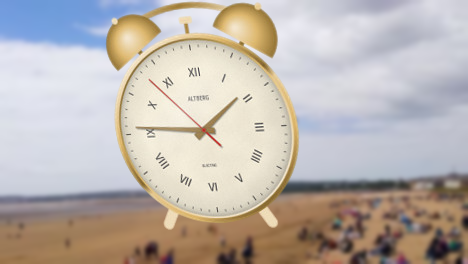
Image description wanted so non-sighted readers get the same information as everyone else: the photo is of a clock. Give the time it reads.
1:45:53
